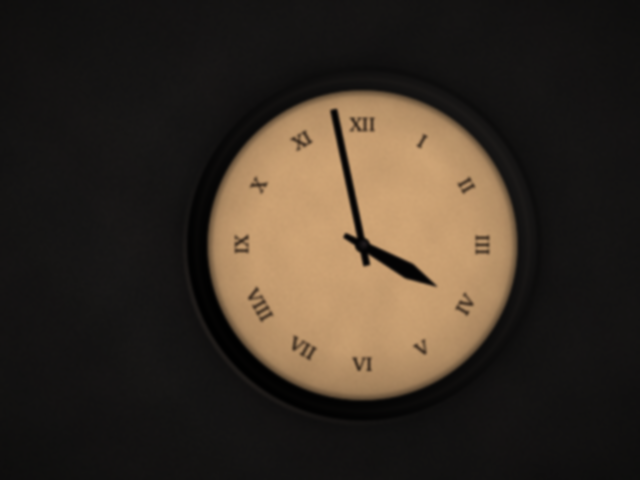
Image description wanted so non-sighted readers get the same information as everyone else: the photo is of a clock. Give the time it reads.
3:58
